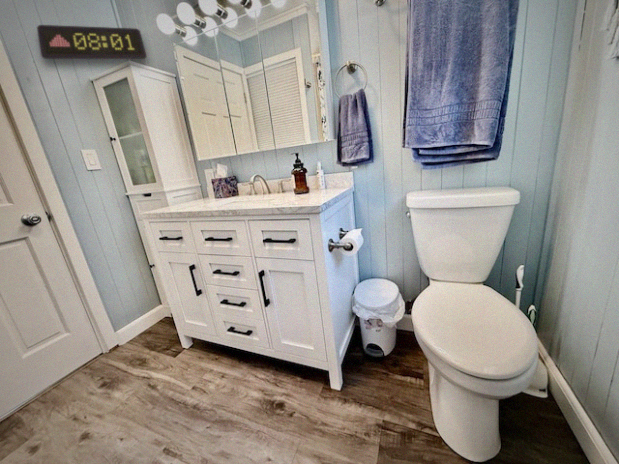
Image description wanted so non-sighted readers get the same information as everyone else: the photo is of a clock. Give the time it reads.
8:01
